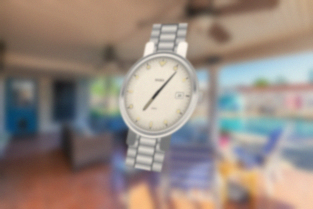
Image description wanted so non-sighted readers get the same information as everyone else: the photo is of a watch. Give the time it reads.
7:06
